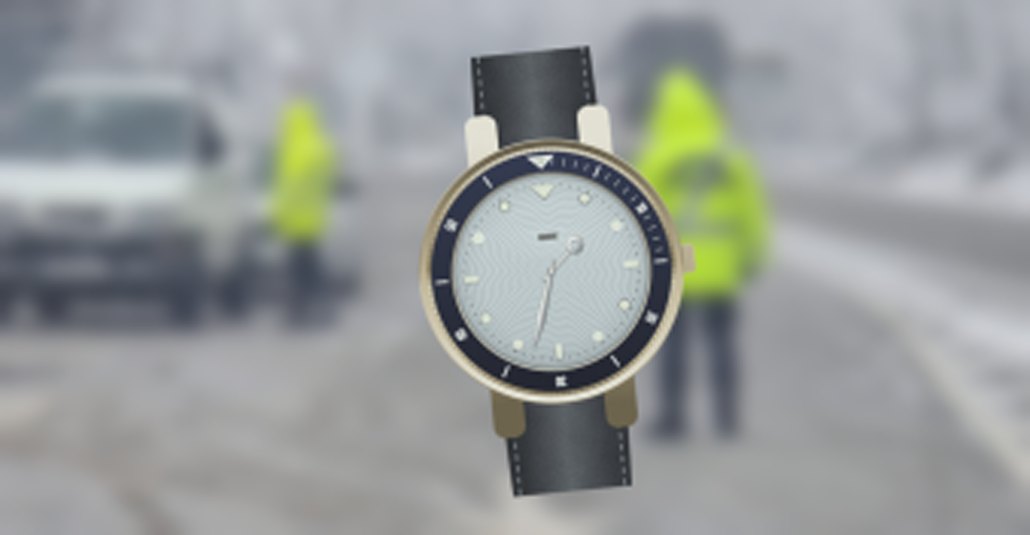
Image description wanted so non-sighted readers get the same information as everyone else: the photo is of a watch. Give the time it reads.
1:33
